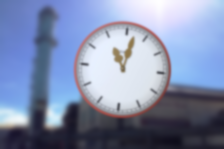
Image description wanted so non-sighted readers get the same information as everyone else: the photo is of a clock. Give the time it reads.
11:02
